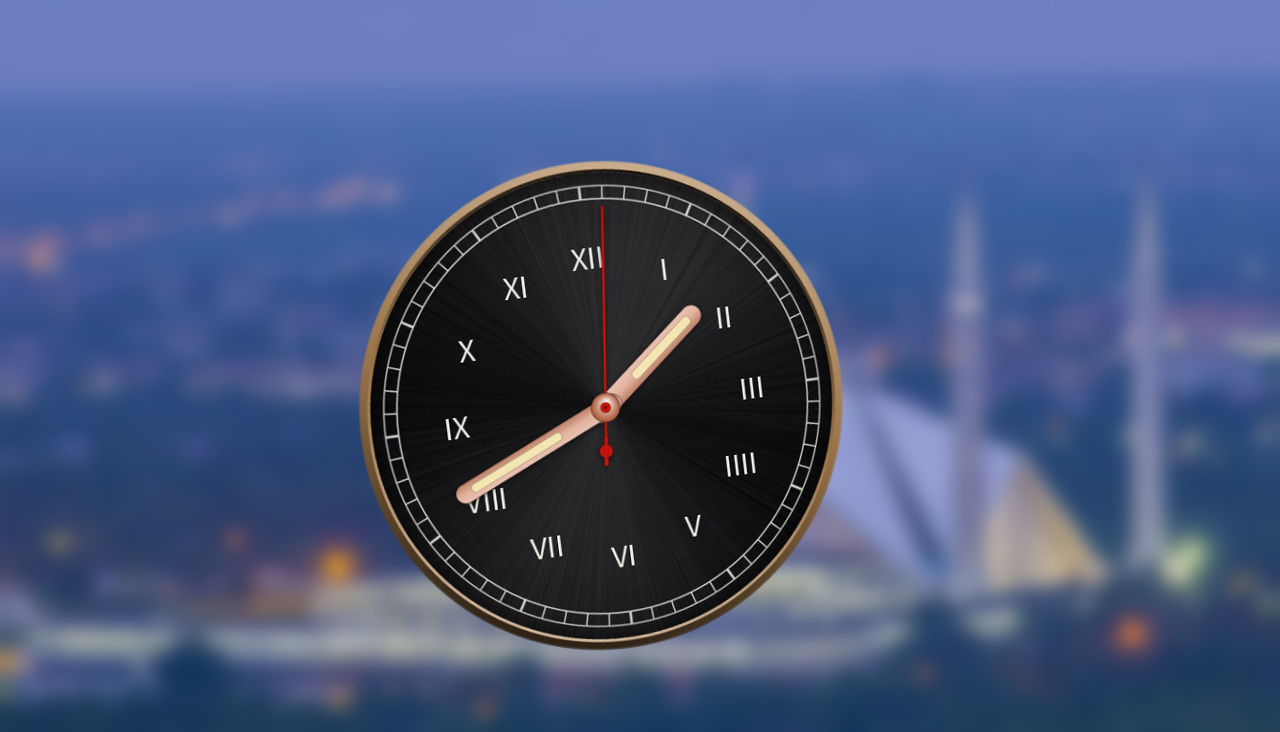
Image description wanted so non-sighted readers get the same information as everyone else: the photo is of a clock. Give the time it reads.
1:41:01
